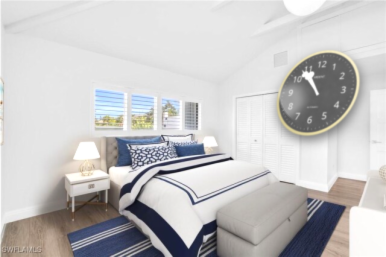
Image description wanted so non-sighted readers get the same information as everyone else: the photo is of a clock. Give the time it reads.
10:53
